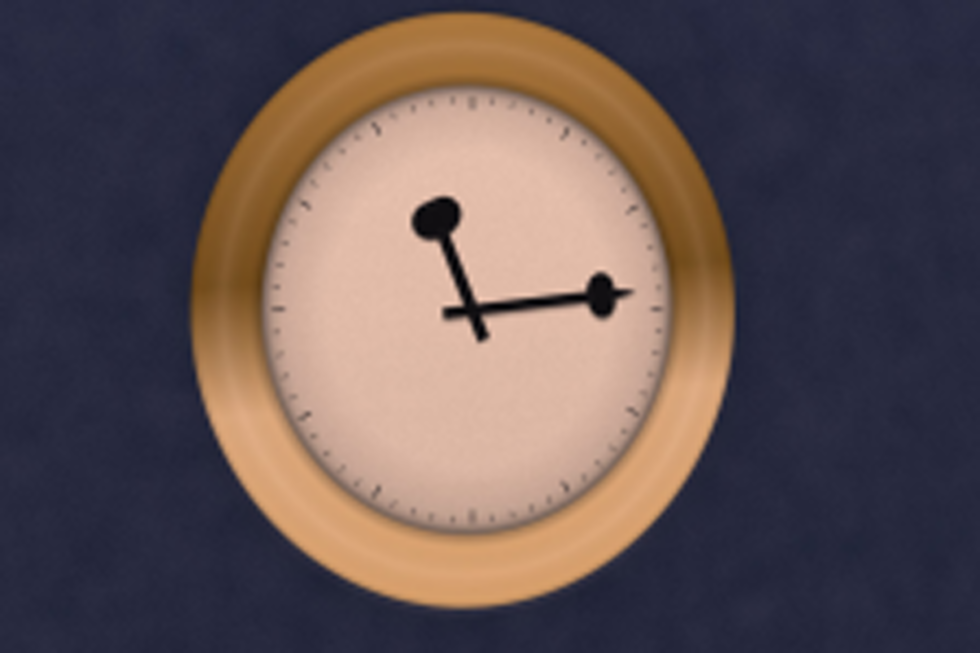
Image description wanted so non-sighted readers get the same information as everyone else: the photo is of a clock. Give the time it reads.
11:14
